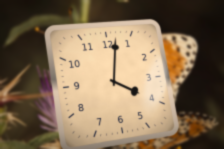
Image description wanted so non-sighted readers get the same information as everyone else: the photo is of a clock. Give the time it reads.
4:02
